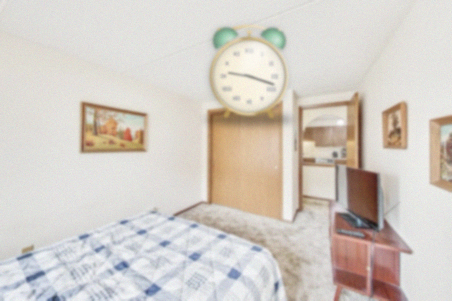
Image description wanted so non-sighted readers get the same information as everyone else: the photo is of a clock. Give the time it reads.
9:18
